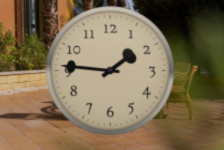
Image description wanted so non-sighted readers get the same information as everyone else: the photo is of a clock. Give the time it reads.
1:46
